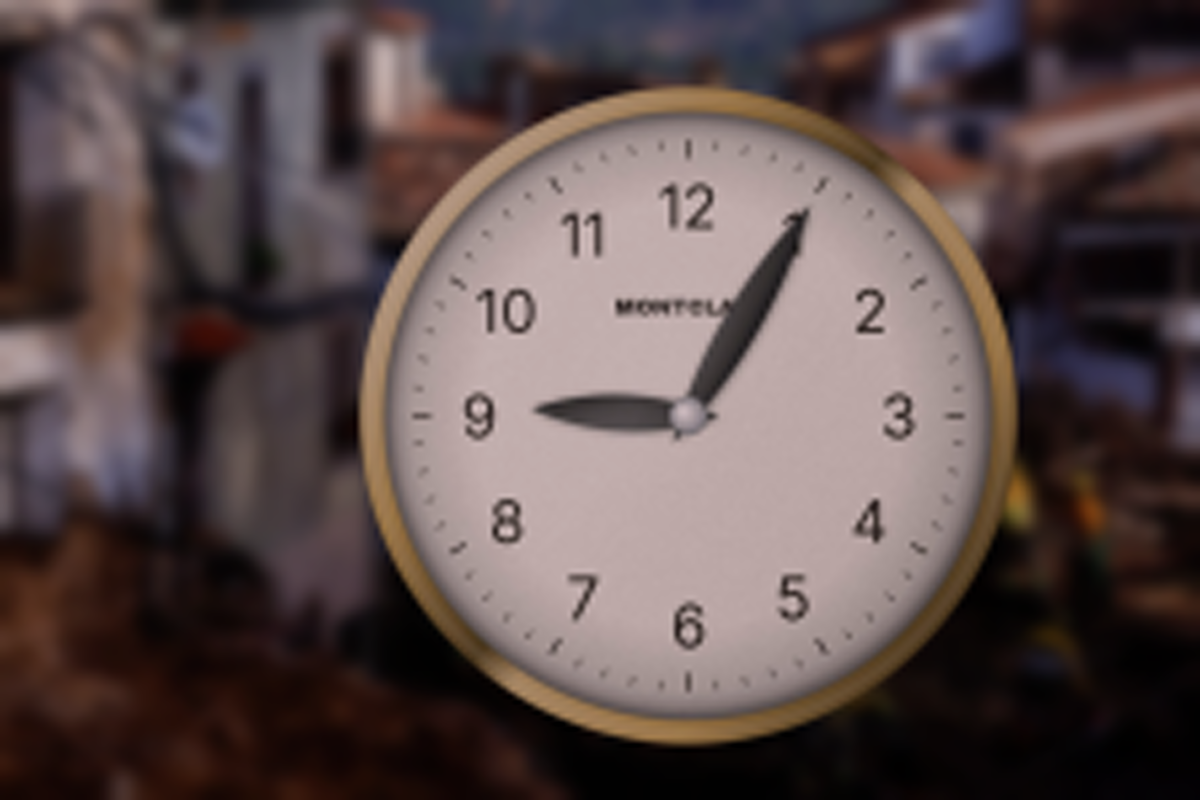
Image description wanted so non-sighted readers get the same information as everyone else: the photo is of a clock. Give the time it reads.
9:05
